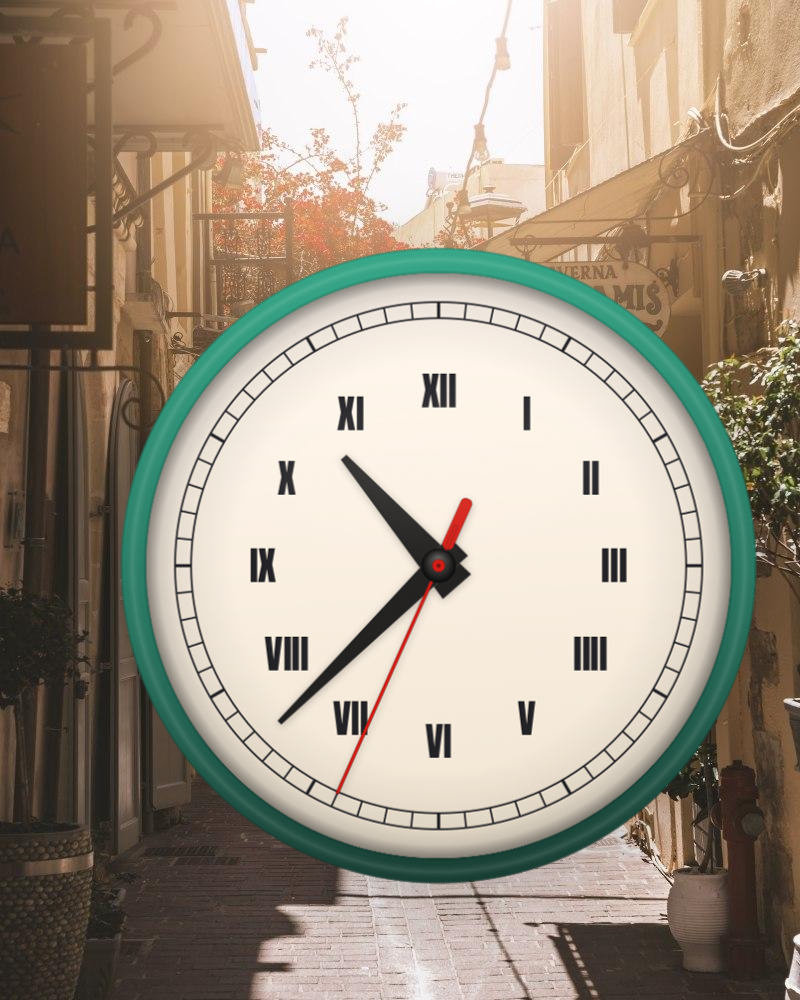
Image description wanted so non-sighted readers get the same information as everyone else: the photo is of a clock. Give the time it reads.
10:37:34
